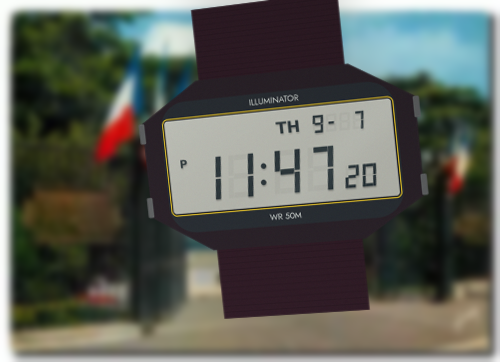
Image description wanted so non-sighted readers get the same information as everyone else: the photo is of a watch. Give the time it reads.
11:47:20
